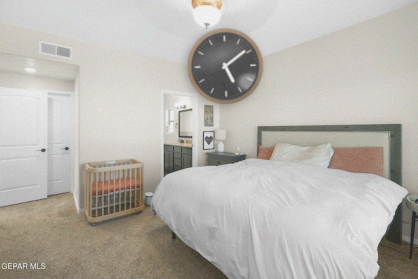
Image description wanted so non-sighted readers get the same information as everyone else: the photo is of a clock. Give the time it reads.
5:09
